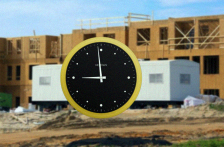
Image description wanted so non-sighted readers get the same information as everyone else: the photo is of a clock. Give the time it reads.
8:59
